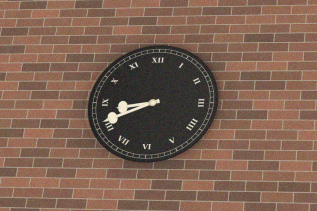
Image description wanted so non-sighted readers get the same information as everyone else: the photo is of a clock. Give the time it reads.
8:41
